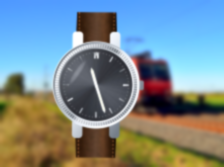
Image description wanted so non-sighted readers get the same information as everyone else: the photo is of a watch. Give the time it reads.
11:27
